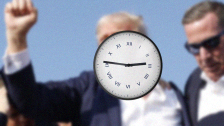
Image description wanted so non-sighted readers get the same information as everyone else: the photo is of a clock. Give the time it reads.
2:46
